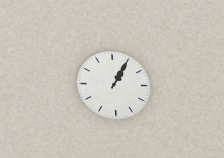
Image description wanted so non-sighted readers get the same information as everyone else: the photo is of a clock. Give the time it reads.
1:05
